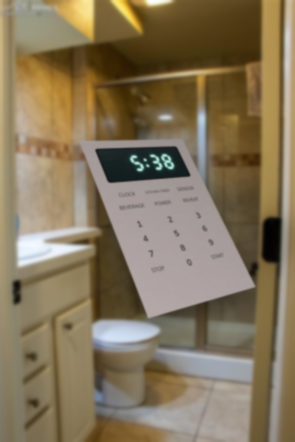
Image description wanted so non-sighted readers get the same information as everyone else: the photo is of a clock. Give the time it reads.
5:38
